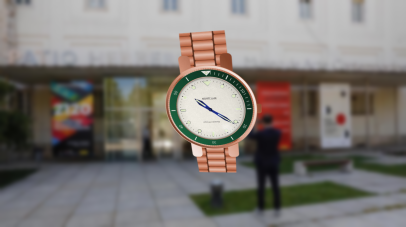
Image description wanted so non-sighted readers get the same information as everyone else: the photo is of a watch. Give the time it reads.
10:21
